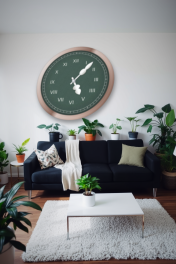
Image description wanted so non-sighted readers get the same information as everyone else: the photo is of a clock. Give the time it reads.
5:07
